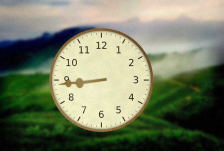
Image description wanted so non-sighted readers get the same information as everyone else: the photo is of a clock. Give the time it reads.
8:44
